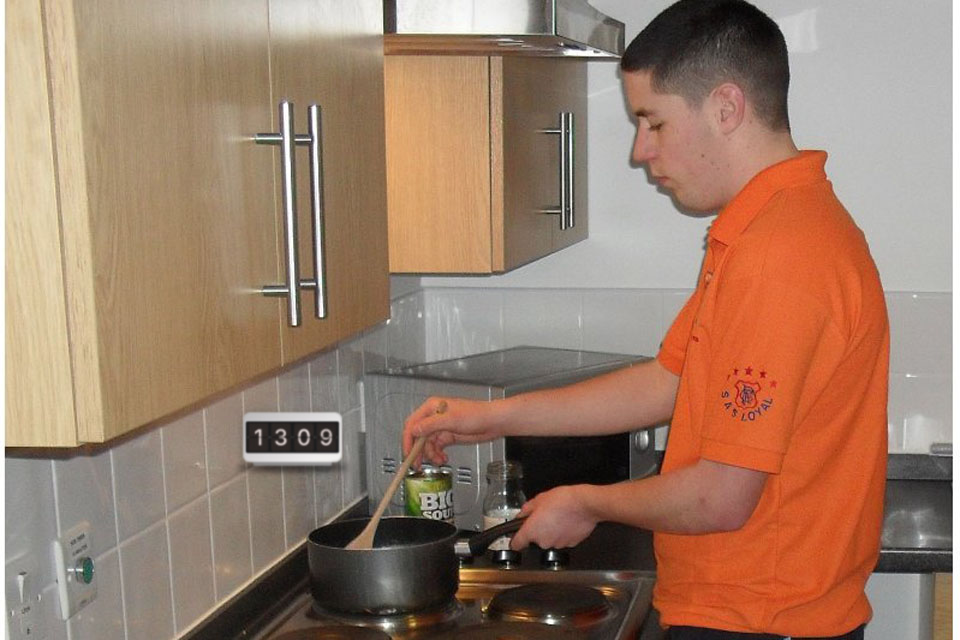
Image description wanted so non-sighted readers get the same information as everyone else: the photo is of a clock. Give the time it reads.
13:09
